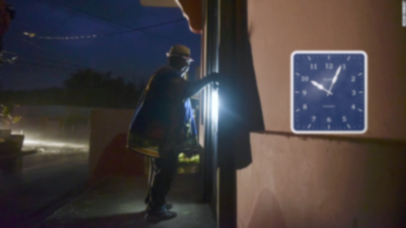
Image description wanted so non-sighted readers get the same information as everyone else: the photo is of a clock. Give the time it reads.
10:04
